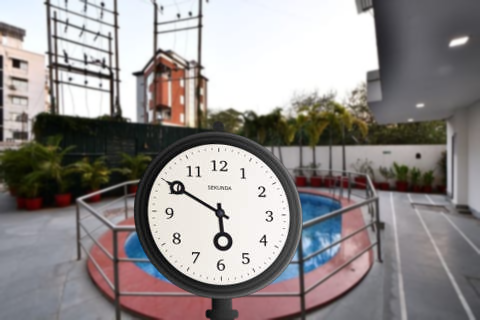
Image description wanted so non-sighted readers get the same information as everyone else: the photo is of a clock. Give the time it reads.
5:50
